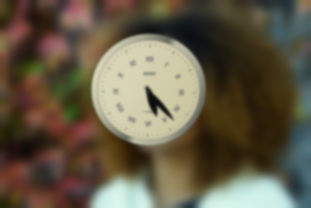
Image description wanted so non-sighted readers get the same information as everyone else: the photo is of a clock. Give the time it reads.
5:23
